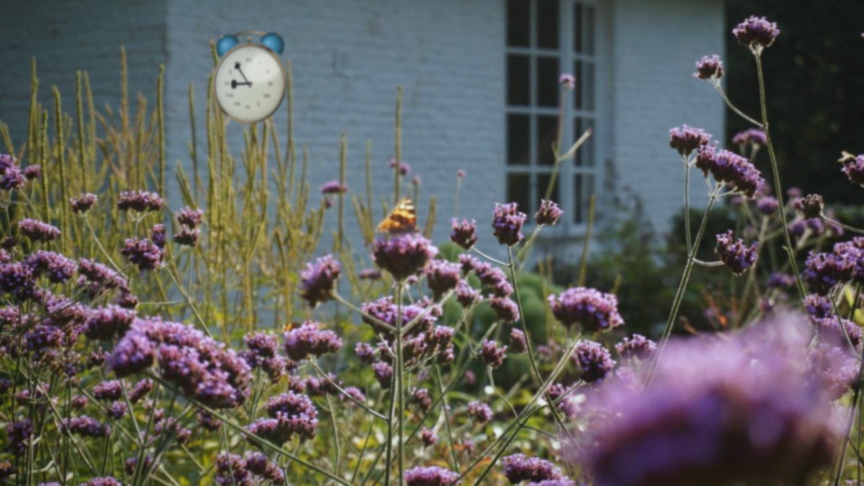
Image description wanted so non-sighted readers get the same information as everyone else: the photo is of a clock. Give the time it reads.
8:54
